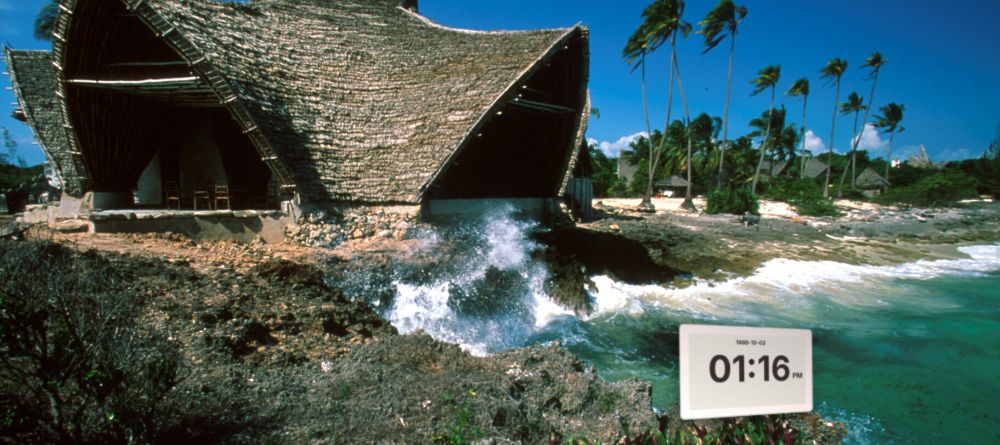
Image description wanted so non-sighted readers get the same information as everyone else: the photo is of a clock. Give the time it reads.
1:16
